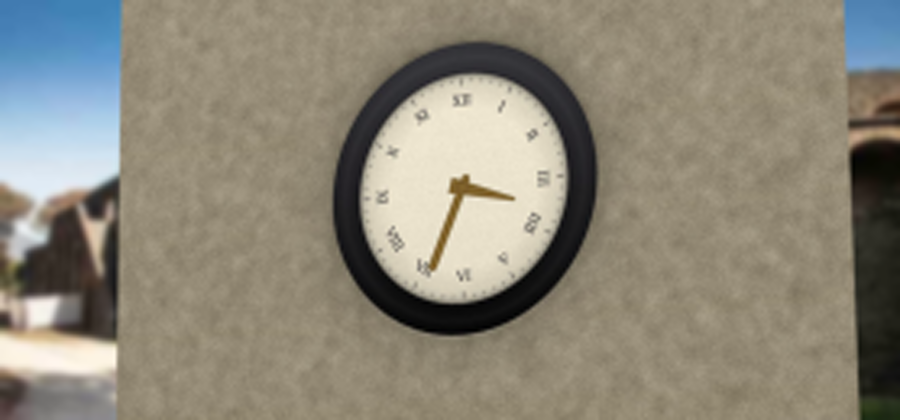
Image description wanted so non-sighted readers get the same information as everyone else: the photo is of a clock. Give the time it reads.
3:34
